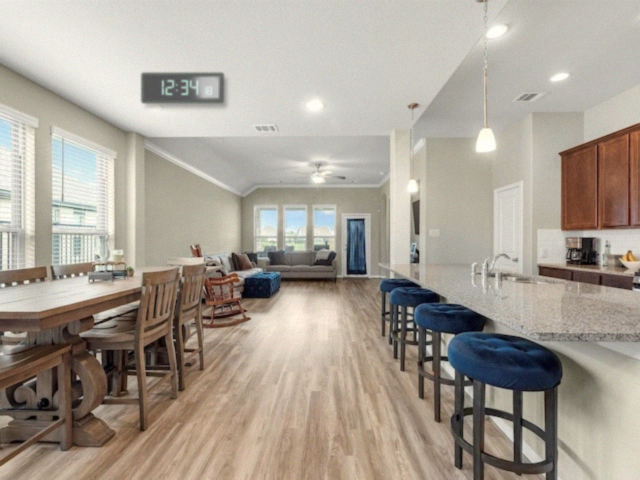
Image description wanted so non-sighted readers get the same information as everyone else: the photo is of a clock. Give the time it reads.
12:34
